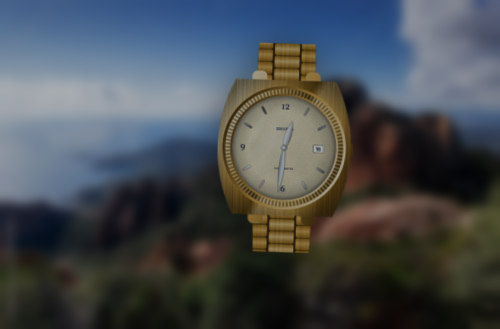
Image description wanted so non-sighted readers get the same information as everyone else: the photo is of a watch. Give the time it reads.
12:31
